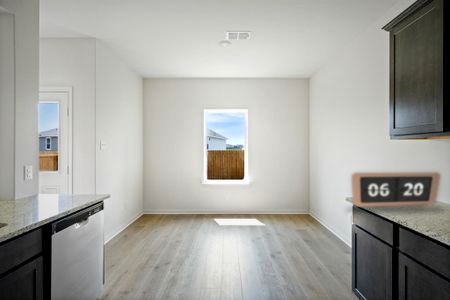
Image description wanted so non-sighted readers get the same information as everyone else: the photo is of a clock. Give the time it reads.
6:20
